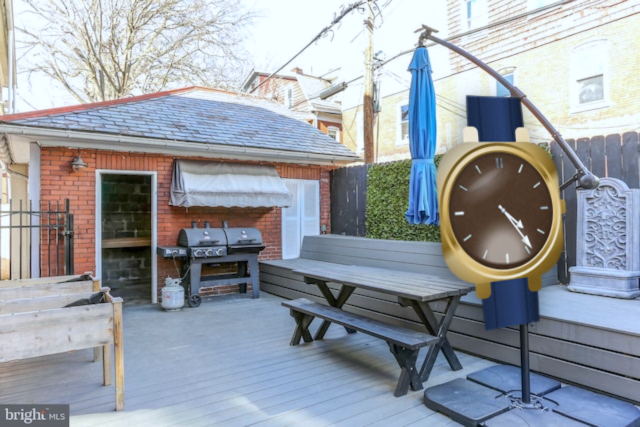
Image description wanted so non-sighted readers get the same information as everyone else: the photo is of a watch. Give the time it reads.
4:24
